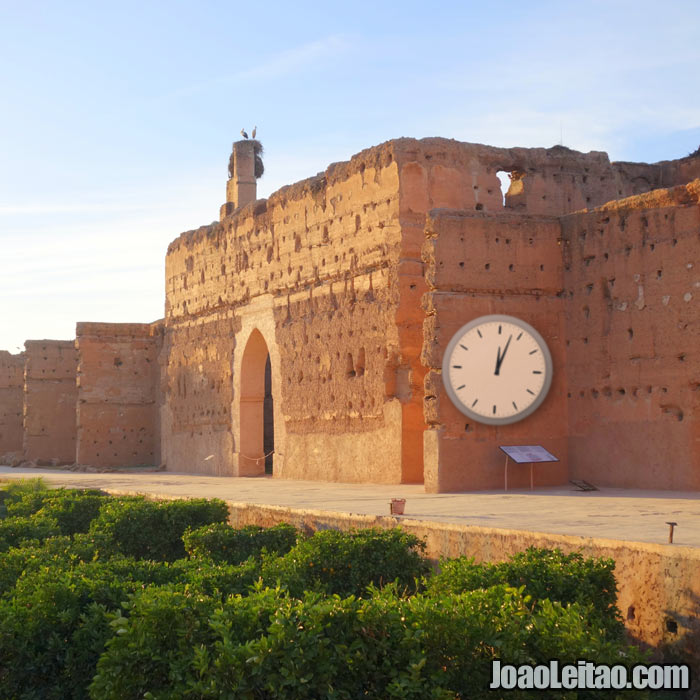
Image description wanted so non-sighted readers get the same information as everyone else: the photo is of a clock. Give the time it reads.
12:03
